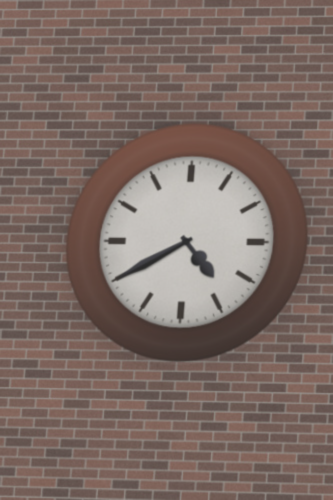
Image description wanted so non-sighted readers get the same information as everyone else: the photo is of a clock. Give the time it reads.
4:40
